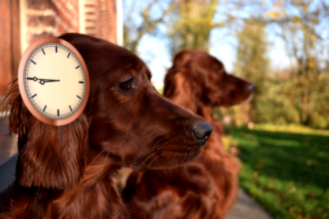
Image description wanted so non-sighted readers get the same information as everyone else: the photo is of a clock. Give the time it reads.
8:45
